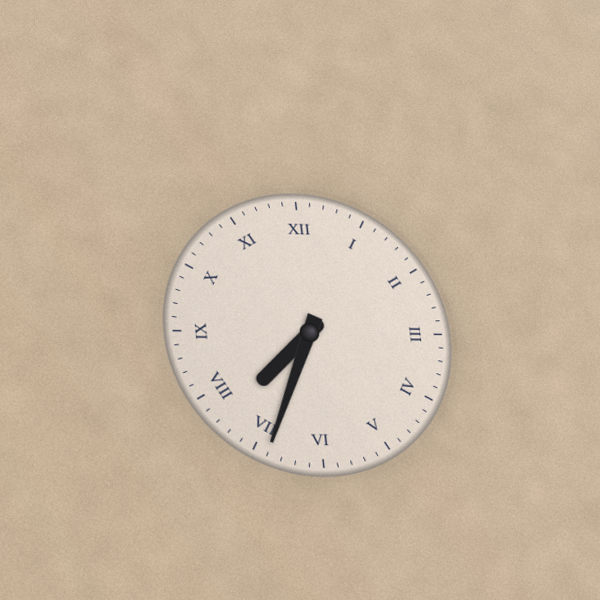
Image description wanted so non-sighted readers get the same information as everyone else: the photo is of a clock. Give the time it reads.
7:34
